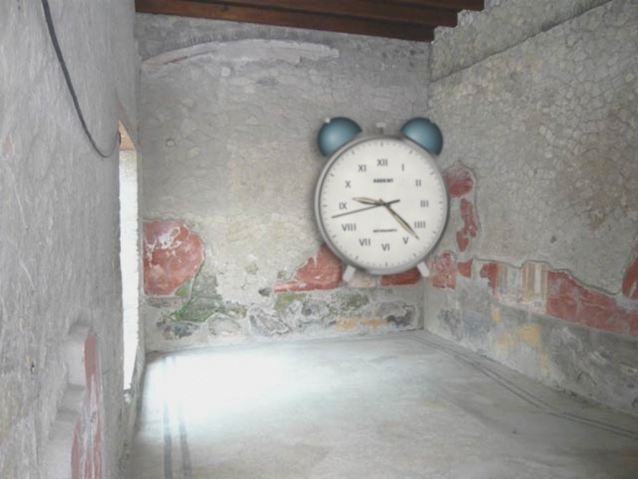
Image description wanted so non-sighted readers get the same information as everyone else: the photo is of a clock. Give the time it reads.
9:22:43
